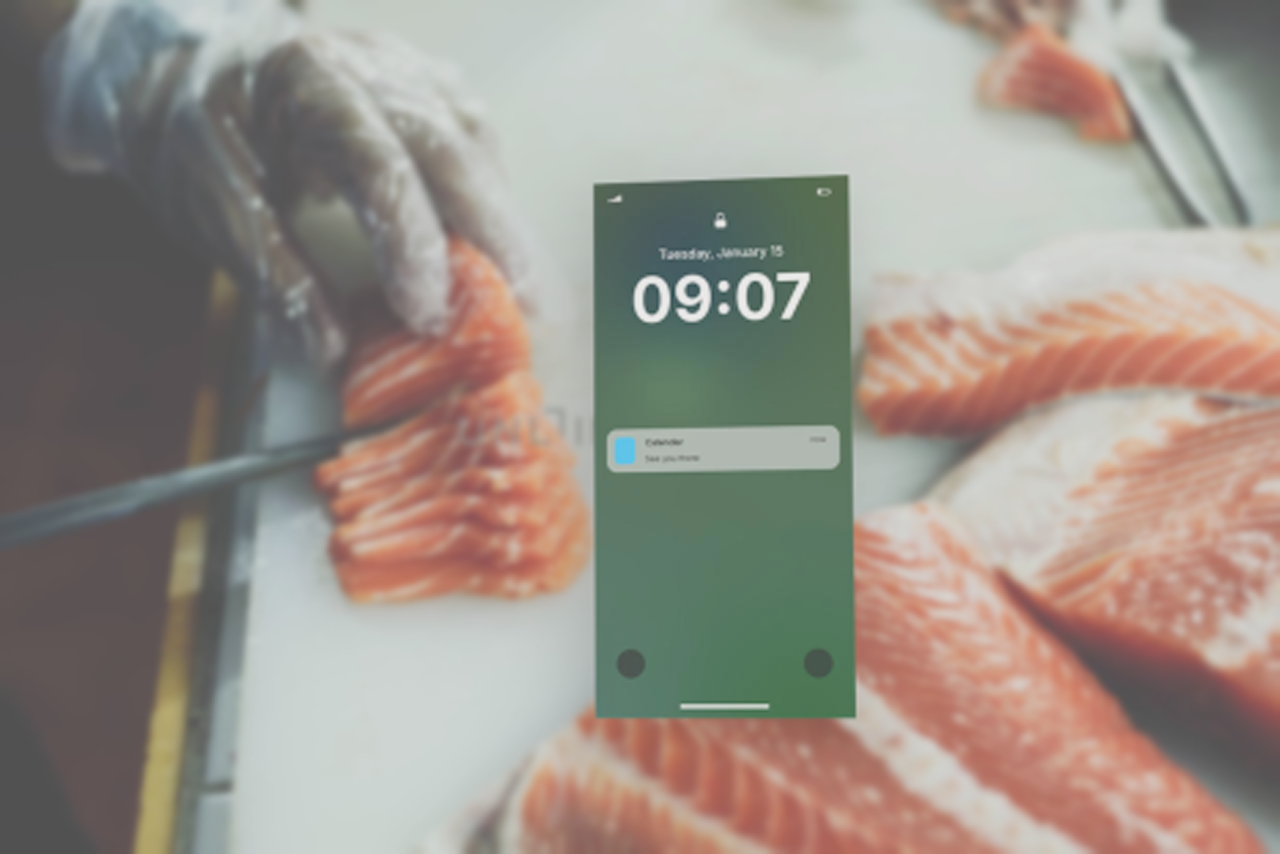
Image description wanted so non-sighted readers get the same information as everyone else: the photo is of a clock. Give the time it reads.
9:07
